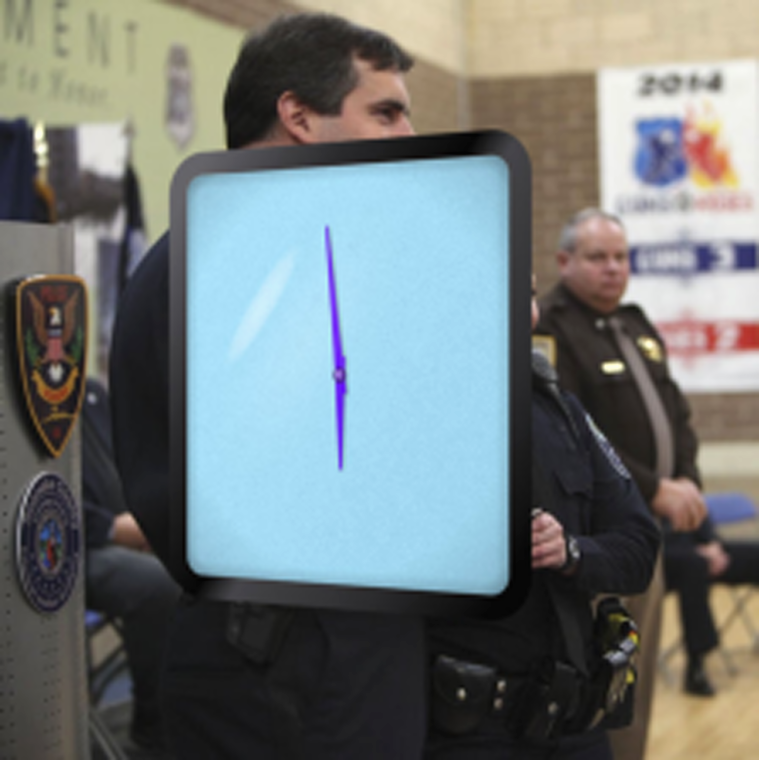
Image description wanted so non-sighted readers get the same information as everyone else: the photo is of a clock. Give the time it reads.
5:59
